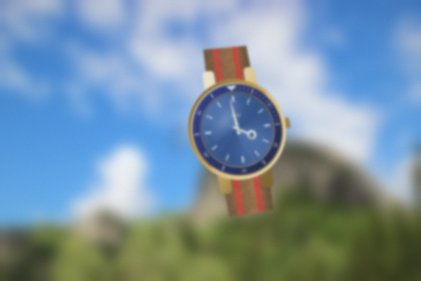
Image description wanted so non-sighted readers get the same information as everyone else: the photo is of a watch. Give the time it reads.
3:59
